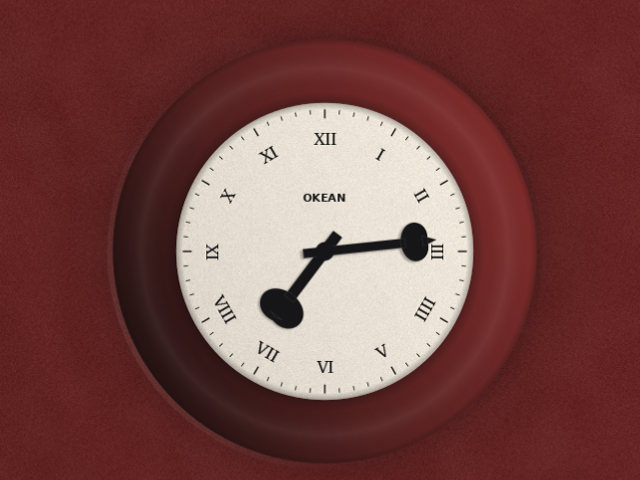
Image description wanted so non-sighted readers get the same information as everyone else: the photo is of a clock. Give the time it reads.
7:14
